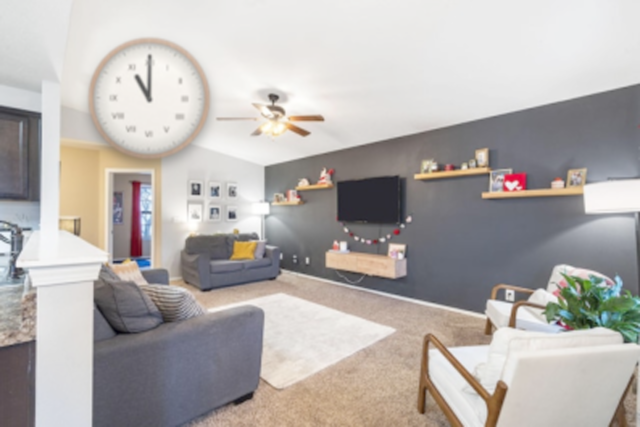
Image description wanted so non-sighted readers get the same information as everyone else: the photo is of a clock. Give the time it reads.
11:00
